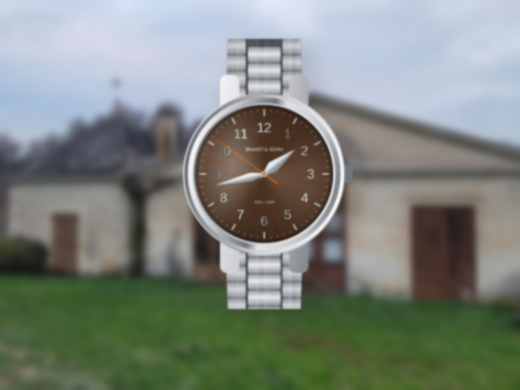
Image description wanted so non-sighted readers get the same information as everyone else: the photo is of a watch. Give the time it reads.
1:42:51
